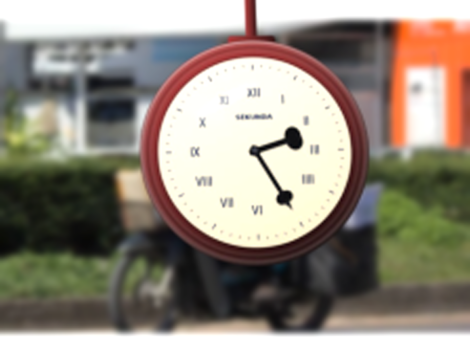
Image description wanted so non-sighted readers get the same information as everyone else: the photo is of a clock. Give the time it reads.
2:25
